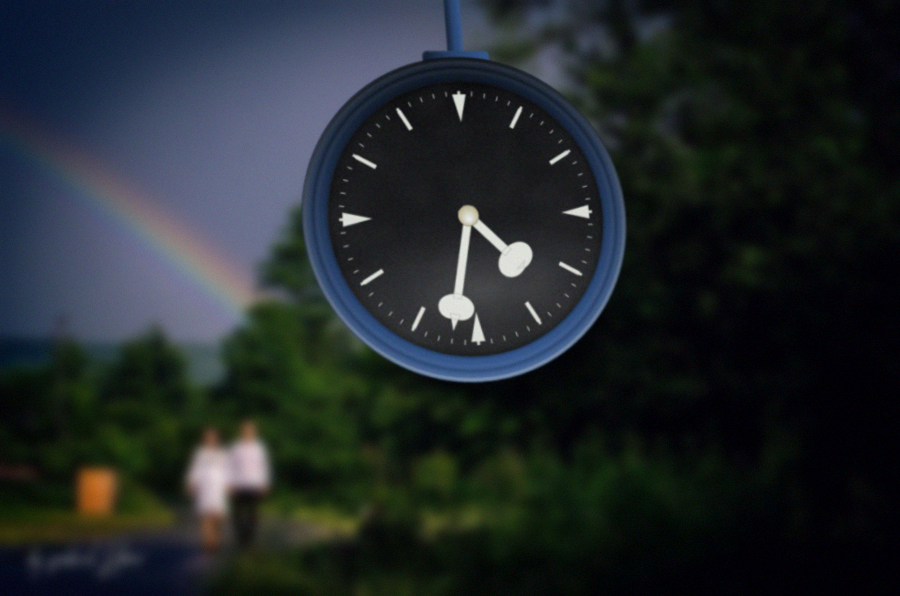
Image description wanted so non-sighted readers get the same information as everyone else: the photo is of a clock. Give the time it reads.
4:32
